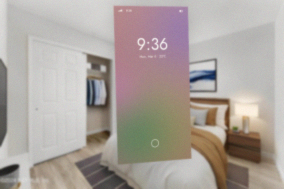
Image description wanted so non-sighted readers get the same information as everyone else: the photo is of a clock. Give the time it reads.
9:36
